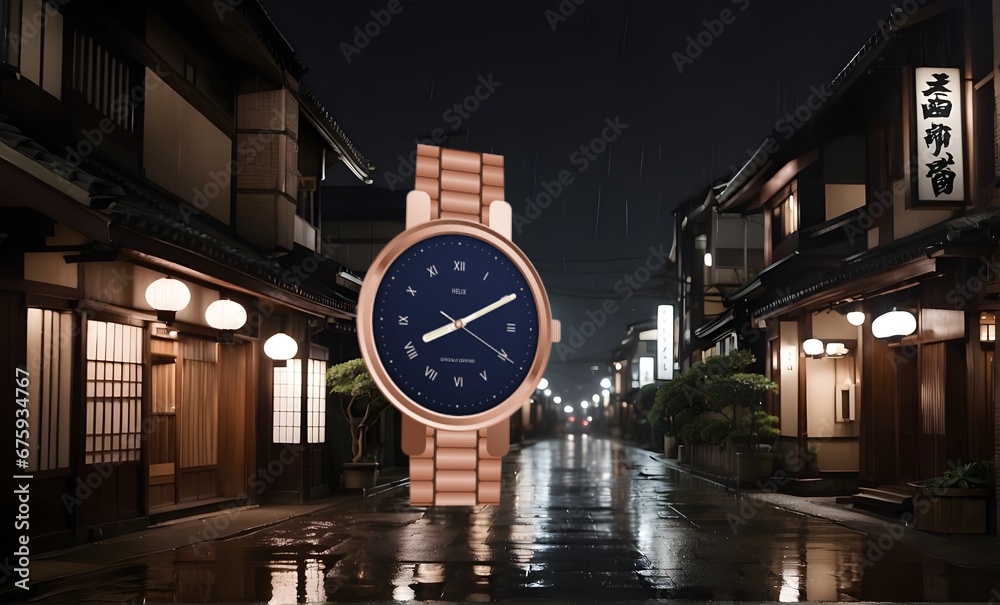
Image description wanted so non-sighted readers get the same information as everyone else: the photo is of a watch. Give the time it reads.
8:10:20
